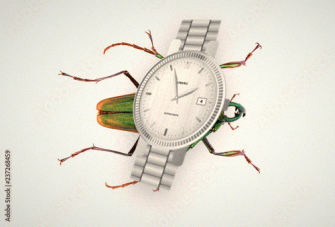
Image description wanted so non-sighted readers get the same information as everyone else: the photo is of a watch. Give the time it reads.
1:56
